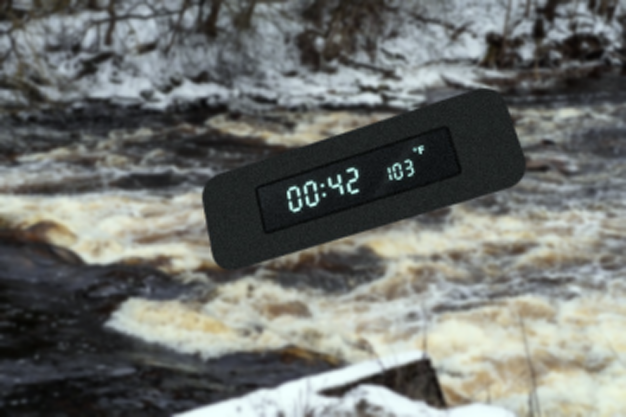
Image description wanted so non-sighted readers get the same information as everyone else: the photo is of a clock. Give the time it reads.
0:42
